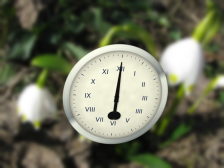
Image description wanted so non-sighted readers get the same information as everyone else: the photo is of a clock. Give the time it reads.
6:00
